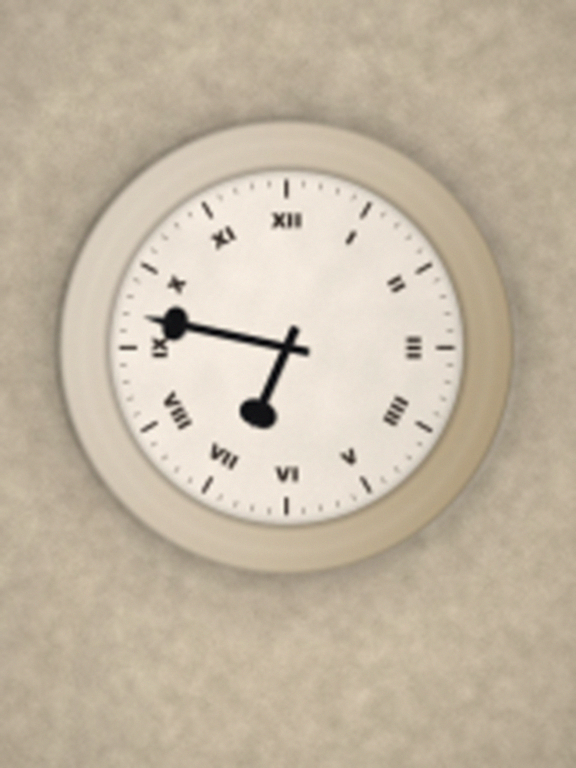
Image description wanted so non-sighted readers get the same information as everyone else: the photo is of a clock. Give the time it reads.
6:47
